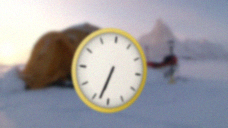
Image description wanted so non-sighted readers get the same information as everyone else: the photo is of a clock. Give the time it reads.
6:33
